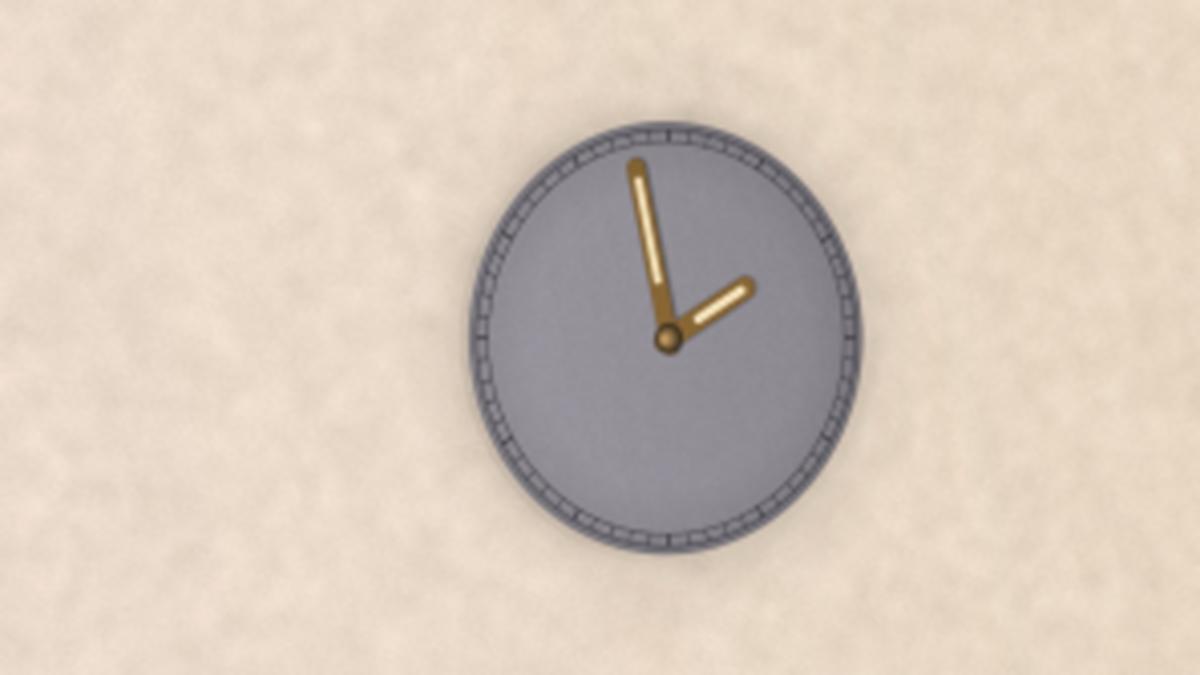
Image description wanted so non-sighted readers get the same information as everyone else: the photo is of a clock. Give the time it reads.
1:58
